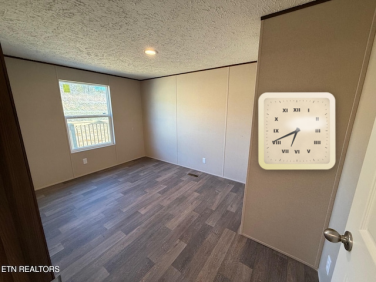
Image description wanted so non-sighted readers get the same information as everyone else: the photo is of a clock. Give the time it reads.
6:41
